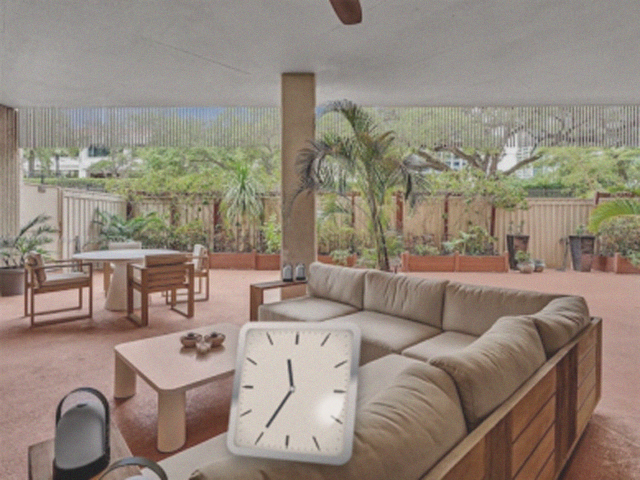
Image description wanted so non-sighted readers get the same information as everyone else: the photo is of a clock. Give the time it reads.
11:35
